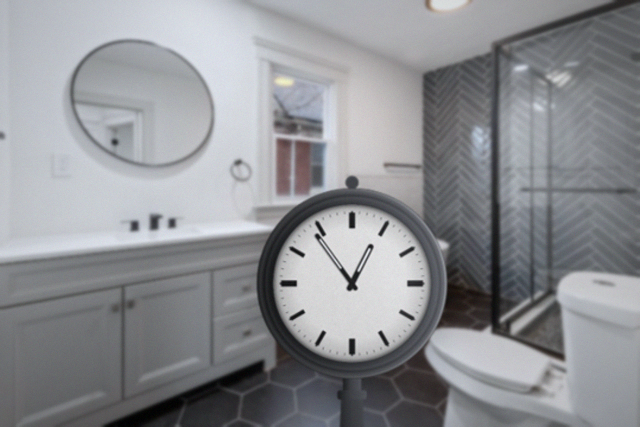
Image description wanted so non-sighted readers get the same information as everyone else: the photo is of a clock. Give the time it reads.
12:54
